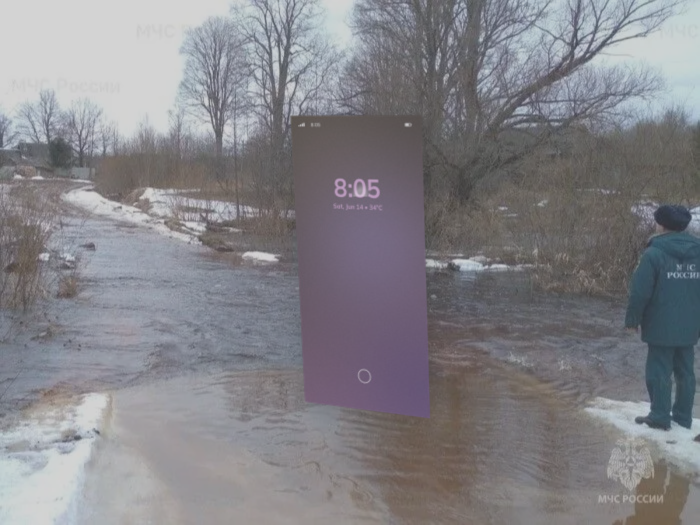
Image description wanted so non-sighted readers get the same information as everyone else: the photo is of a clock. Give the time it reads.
8:05
